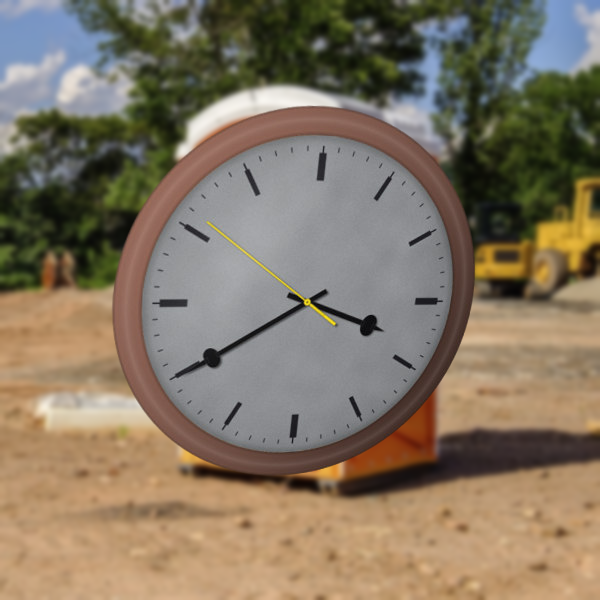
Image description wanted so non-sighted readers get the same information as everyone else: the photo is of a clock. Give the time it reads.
3:39:51
